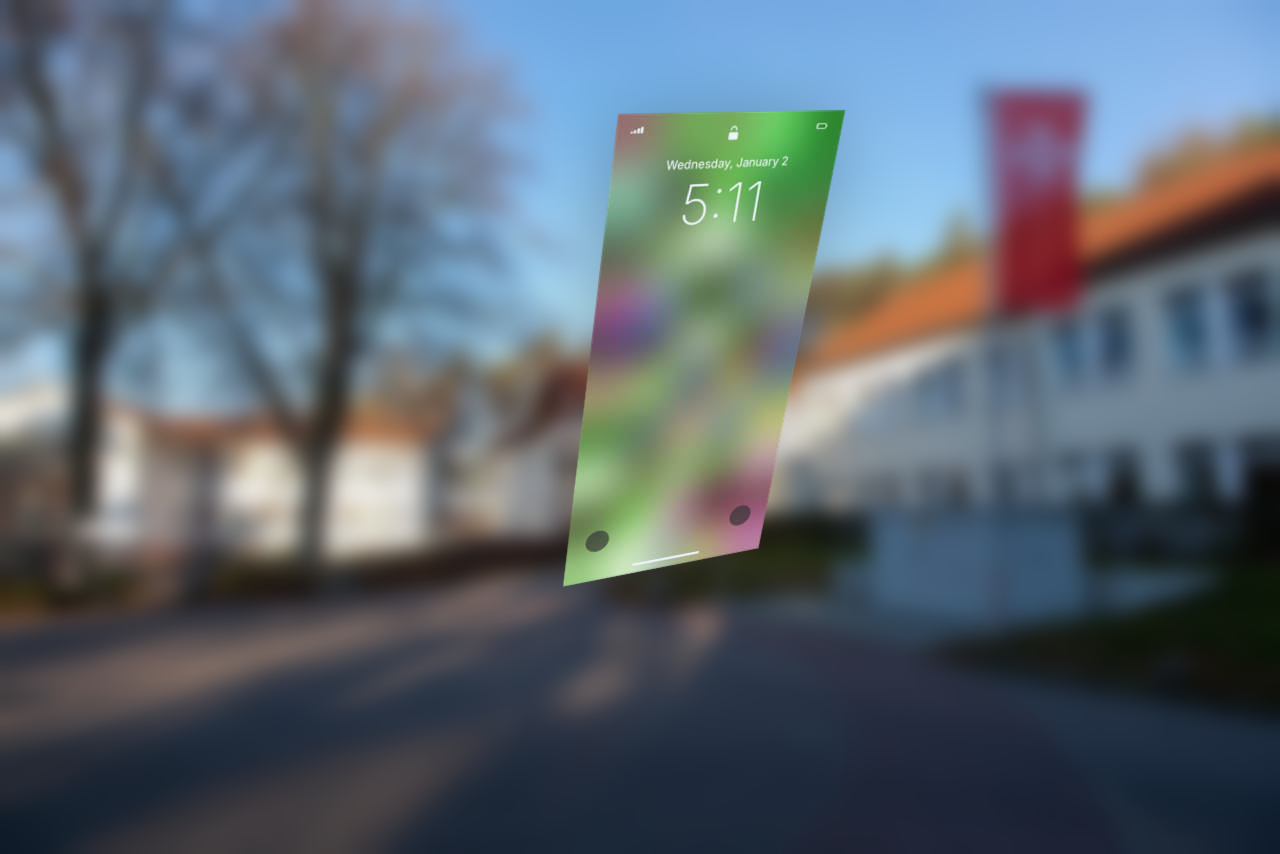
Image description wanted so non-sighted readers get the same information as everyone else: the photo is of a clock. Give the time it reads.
5:11
